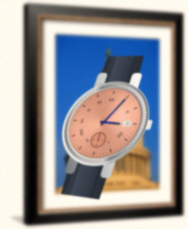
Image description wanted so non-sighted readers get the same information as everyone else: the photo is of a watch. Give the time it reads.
3:05
